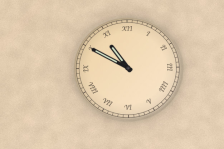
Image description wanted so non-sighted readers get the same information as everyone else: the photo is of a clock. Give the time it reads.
10:50
